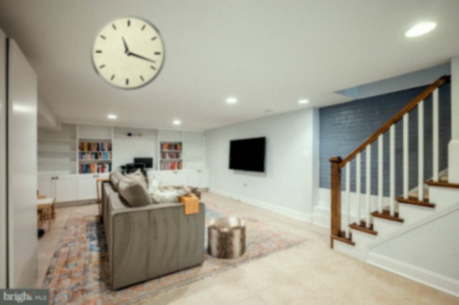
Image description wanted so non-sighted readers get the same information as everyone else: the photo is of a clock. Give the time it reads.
11:18
